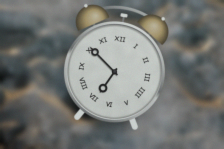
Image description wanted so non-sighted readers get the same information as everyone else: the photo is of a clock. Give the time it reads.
6:51
